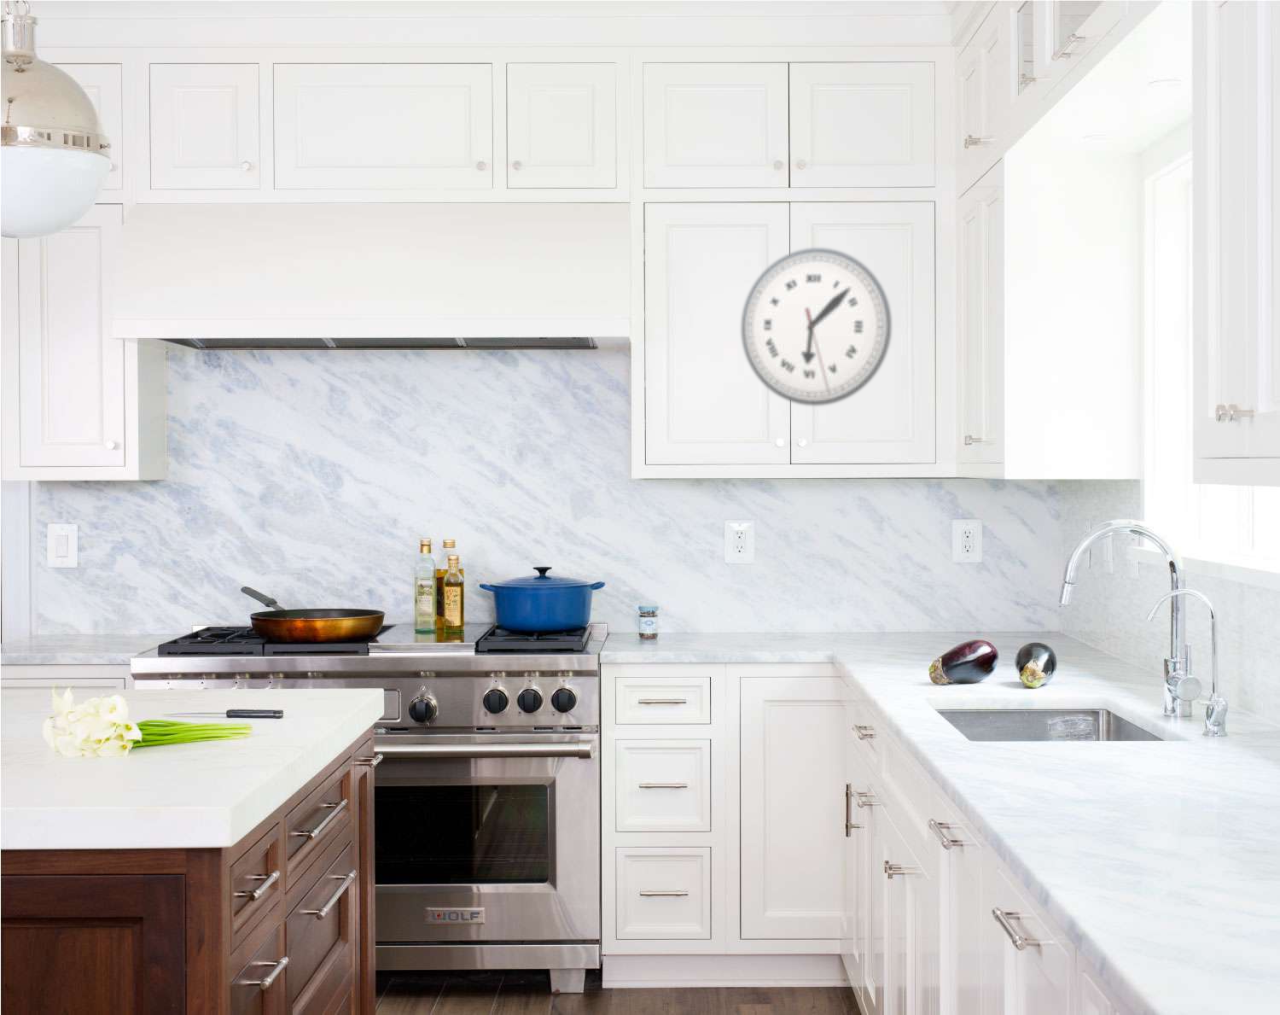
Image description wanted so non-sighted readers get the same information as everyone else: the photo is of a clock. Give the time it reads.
6:07:27
